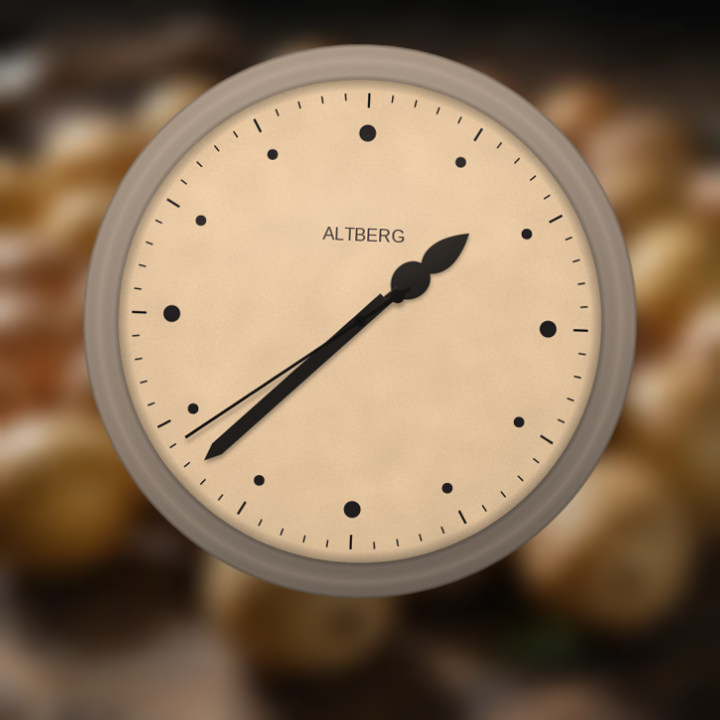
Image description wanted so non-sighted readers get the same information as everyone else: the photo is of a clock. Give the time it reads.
1:37:39
